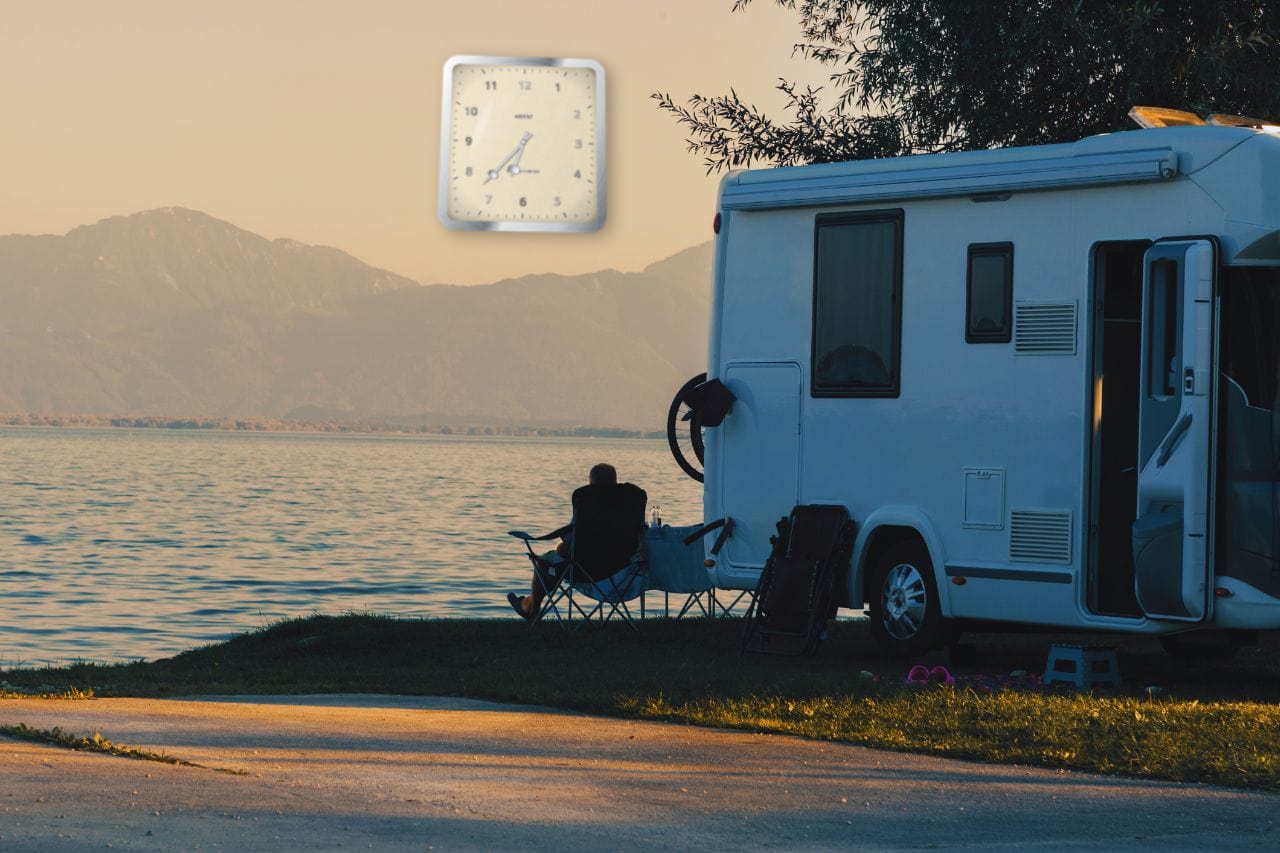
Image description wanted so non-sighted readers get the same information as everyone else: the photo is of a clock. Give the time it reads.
6:37
